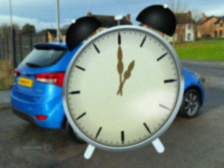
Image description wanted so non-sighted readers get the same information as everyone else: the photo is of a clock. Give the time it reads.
1:00
